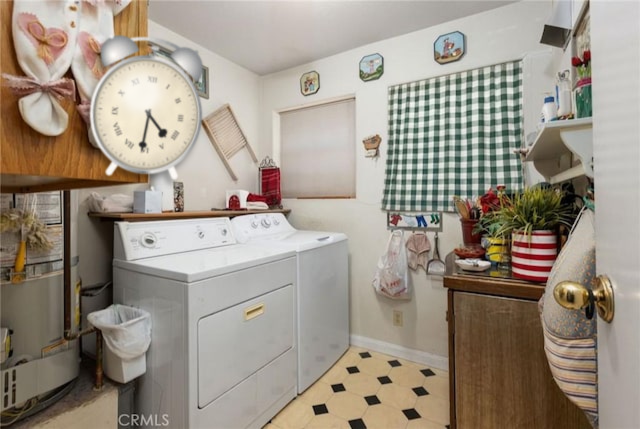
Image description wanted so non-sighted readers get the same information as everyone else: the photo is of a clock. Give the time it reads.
4:31
